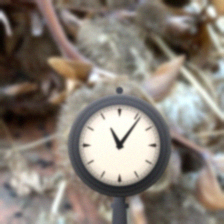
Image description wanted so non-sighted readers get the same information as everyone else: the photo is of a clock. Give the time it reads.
11:06
